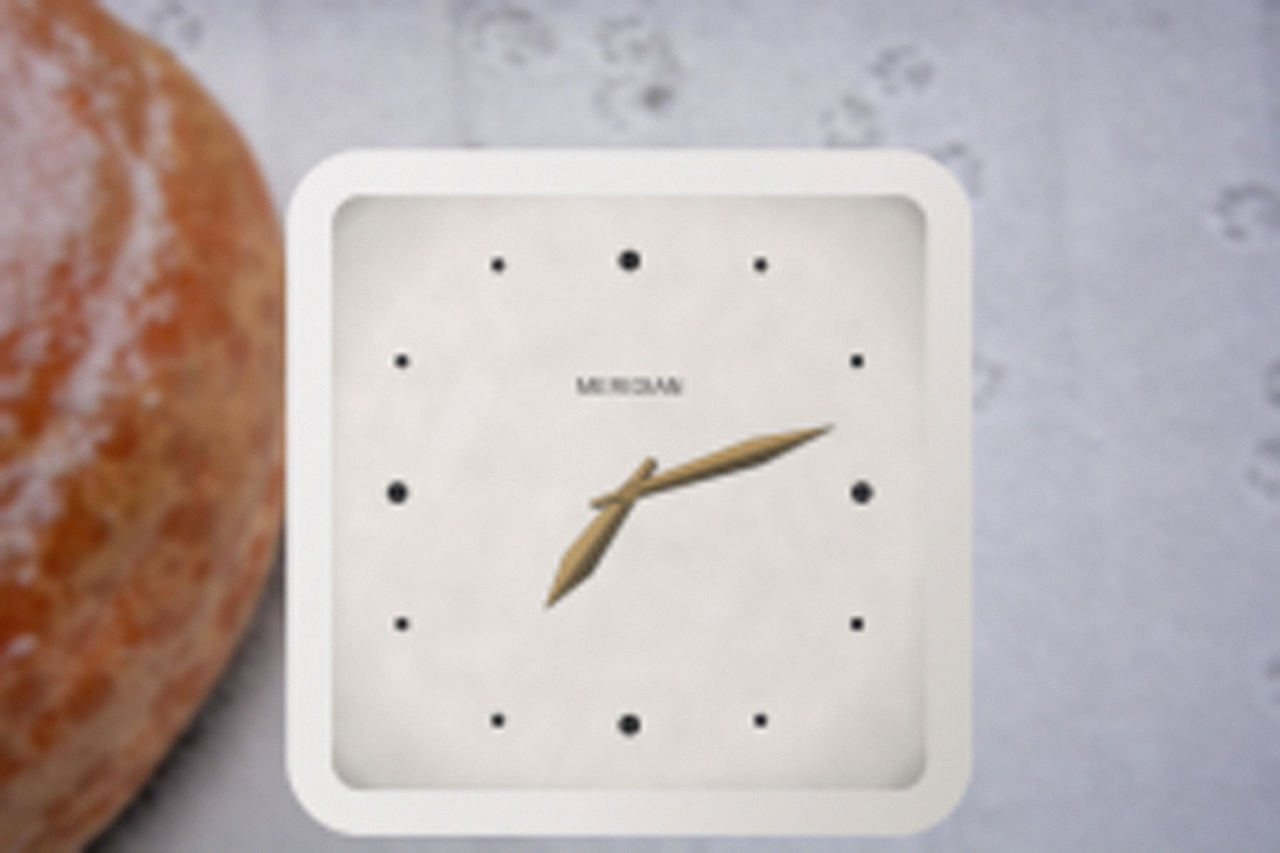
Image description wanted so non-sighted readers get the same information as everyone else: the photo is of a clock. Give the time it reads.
7:12
